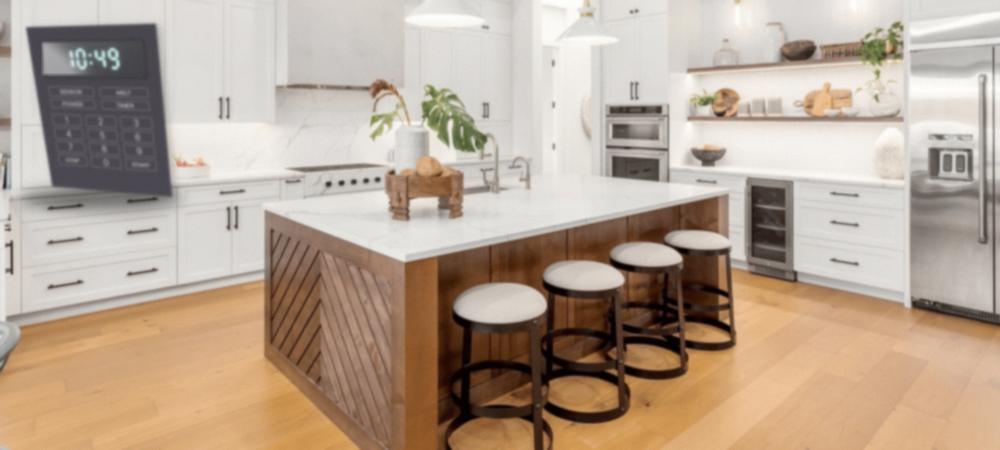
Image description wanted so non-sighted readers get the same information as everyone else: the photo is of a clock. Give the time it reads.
10:49
